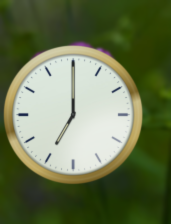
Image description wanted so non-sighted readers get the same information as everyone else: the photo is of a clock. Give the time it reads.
7:00
